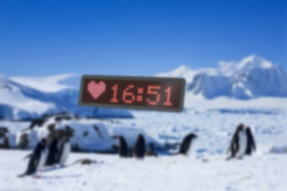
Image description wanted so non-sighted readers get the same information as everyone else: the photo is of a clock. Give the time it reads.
16:51
